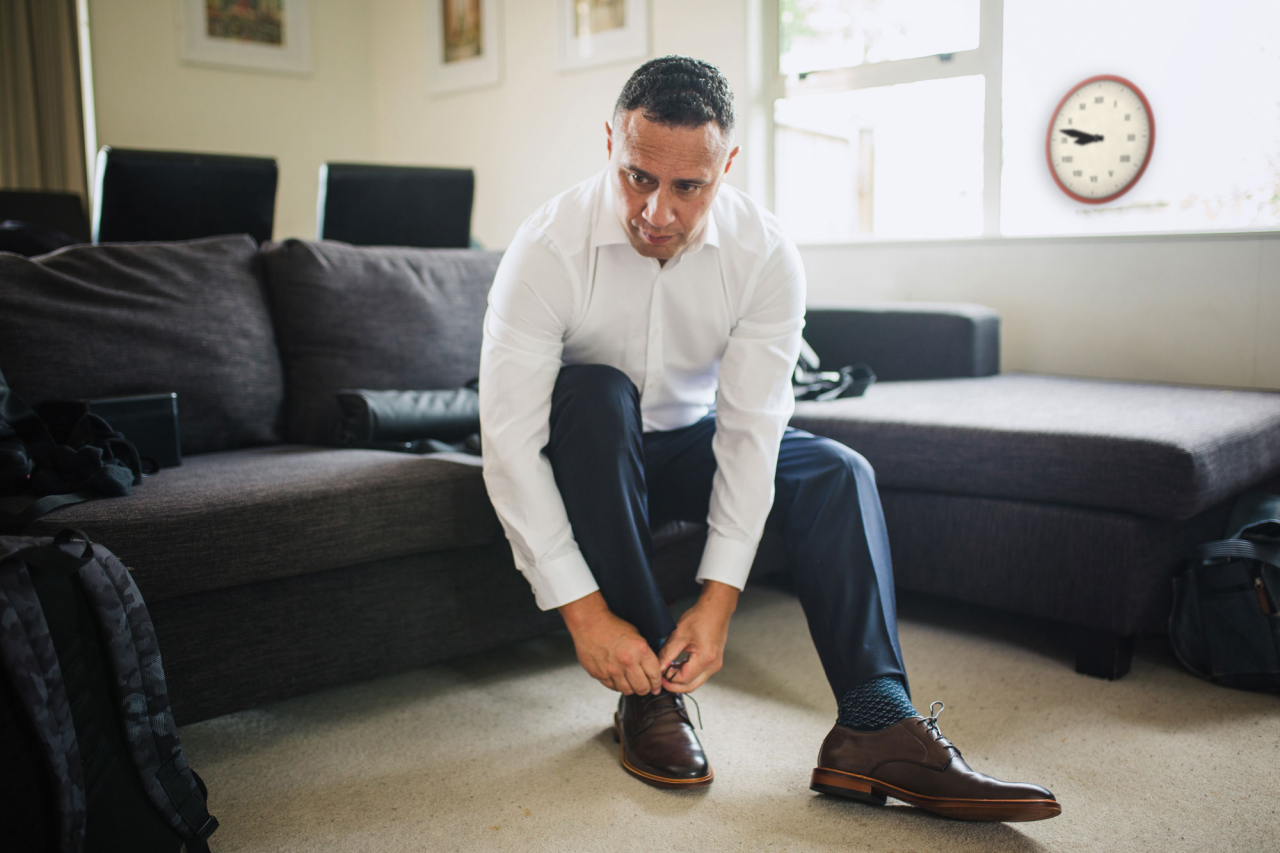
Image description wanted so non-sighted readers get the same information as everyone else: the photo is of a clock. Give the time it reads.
8:47
